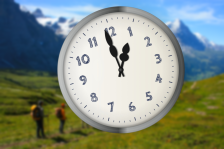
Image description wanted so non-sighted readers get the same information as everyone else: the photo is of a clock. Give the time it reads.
12:59
